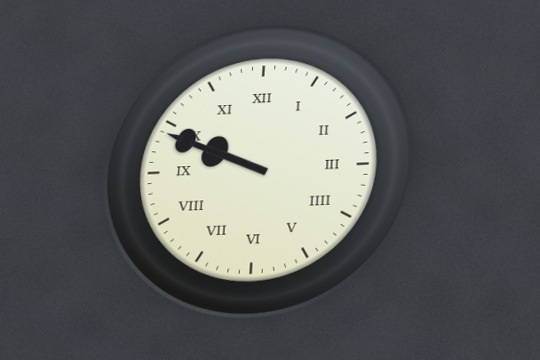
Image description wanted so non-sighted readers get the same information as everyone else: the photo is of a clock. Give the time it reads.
9:49
